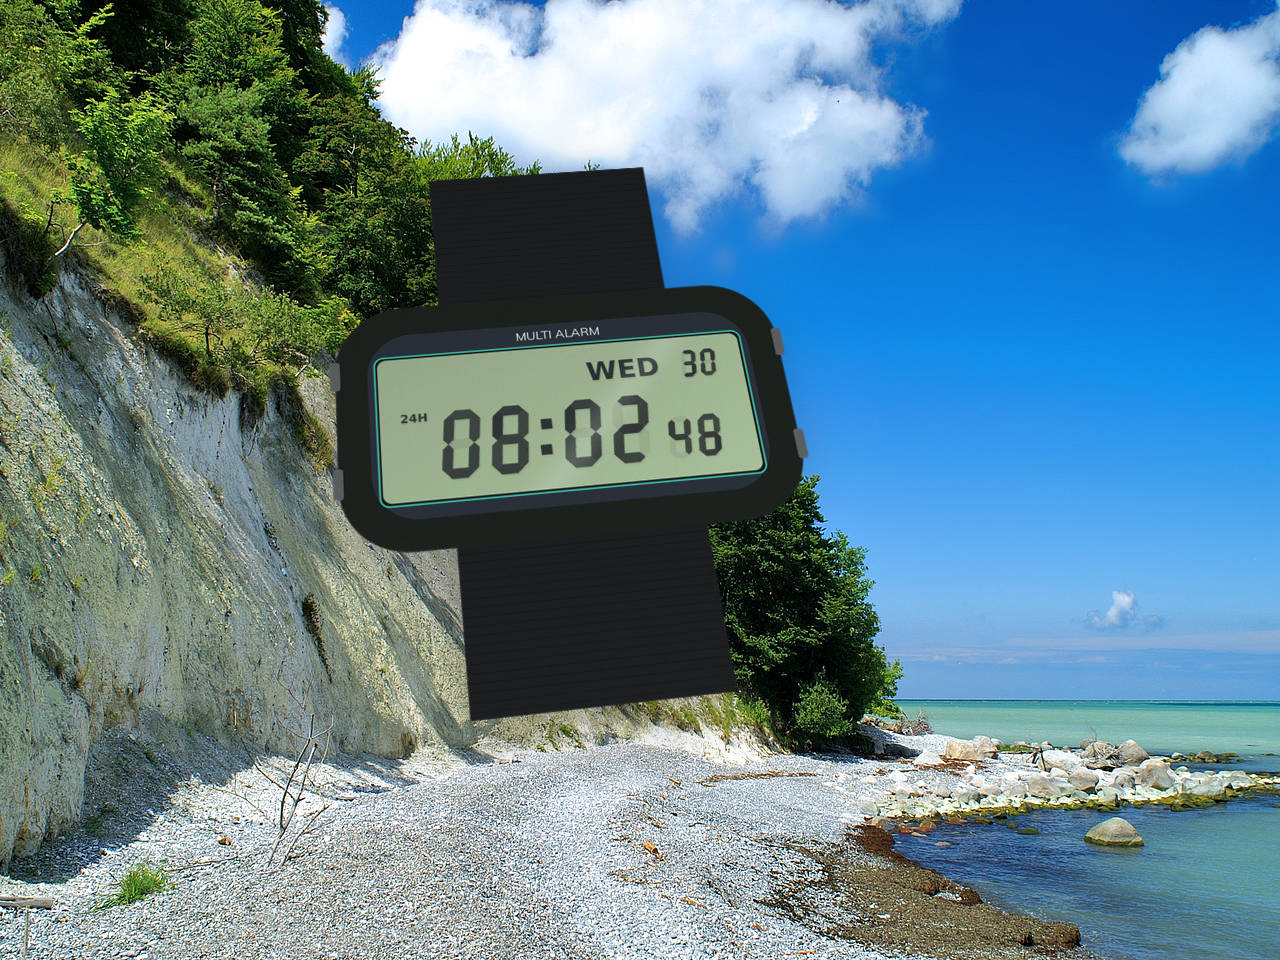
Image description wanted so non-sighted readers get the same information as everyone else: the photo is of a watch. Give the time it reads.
8:02:48
